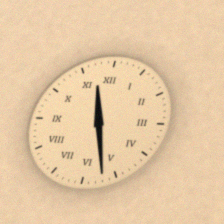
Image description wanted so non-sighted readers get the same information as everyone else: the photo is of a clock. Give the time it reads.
11:27
